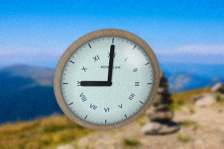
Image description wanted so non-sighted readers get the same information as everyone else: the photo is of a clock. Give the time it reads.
9:00
